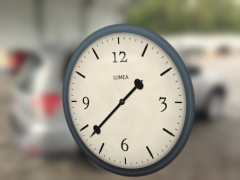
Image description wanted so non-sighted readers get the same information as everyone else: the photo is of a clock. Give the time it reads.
1:38
